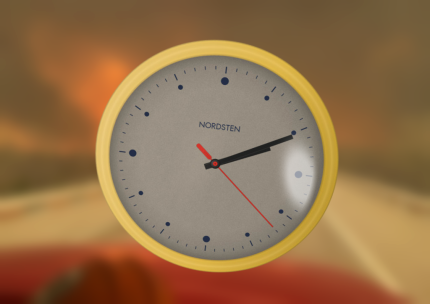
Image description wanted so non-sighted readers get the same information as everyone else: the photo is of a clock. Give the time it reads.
2:10:22
